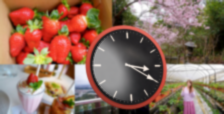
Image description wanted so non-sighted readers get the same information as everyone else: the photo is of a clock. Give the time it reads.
3:20
